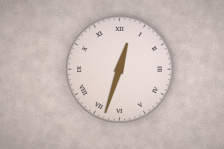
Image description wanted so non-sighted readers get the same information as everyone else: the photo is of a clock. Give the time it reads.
12:33
